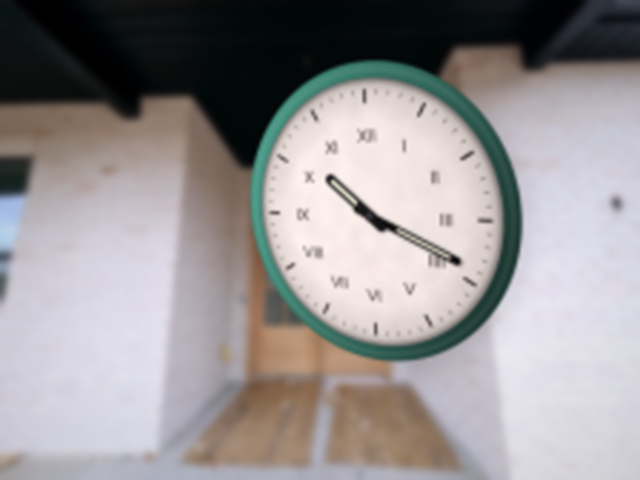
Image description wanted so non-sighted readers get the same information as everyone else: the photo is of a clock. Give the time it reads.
10:19
